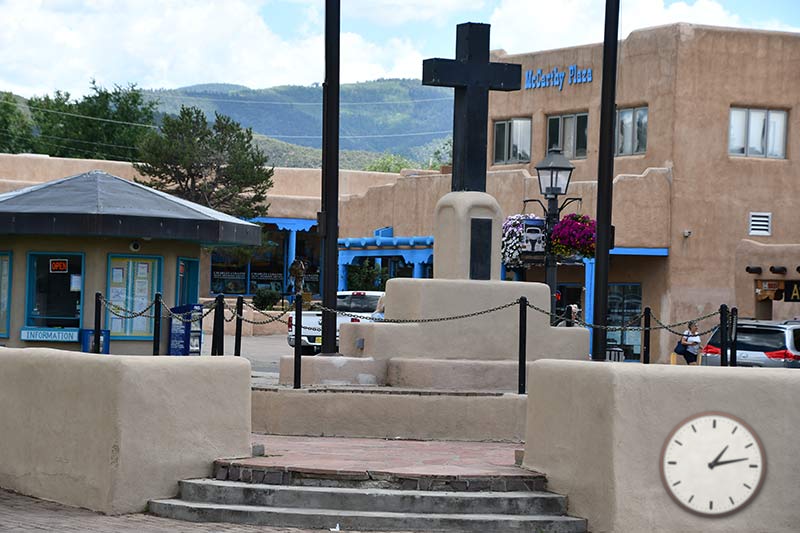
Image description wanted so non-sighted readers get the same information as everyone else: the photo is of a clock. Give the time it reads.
1:13
